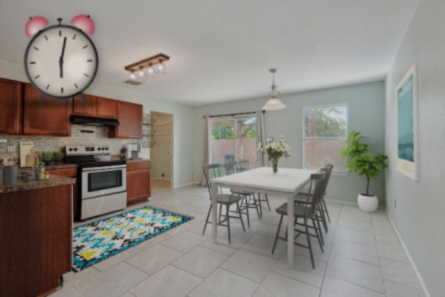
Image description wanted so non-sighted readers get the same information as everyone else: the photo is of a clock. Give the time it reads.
6:02
